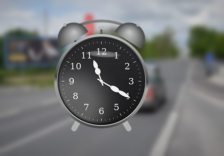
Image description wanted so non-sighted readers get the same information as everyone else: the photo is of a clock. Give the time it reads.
11:20
